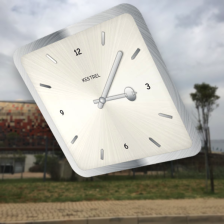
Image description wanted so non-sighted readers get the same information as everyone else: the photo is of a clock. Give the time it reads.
3:08
